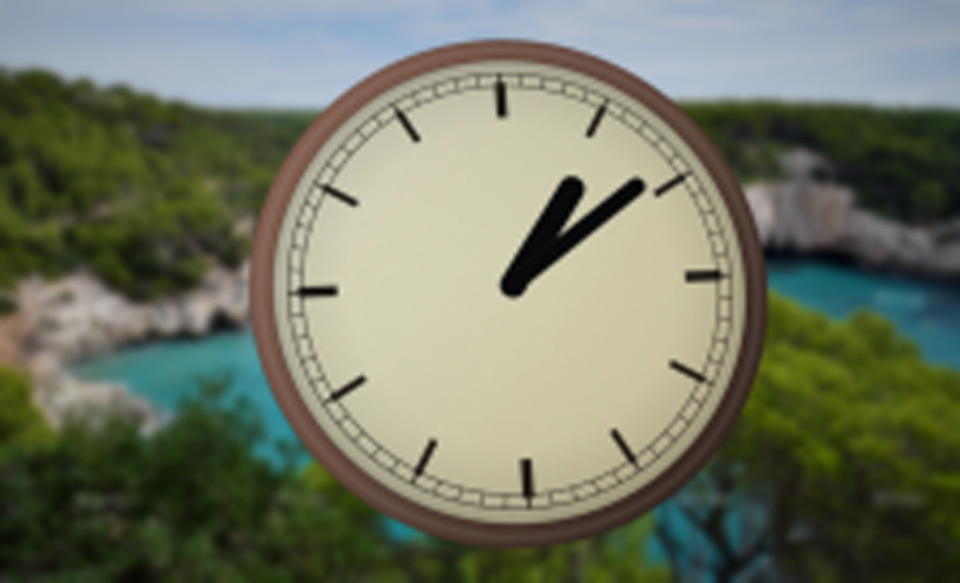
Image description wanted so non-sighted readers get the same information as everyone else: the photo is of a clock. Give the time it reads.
1:09
